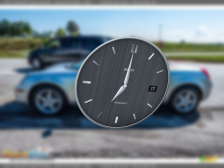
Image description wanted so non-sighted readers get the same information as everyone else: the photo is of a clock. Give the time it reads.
7:00
